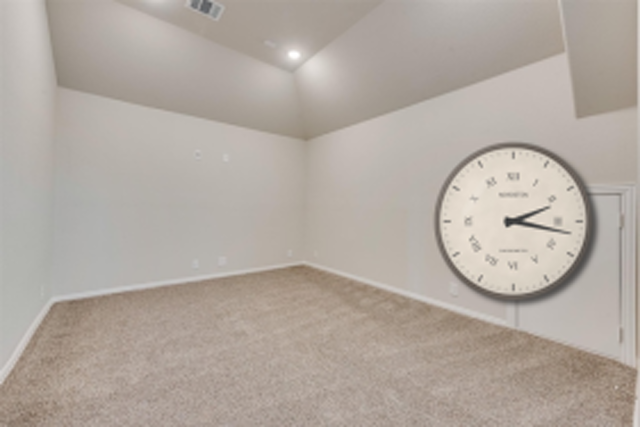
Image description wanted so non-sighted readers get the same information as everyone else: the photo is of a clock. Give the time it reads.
2:17
